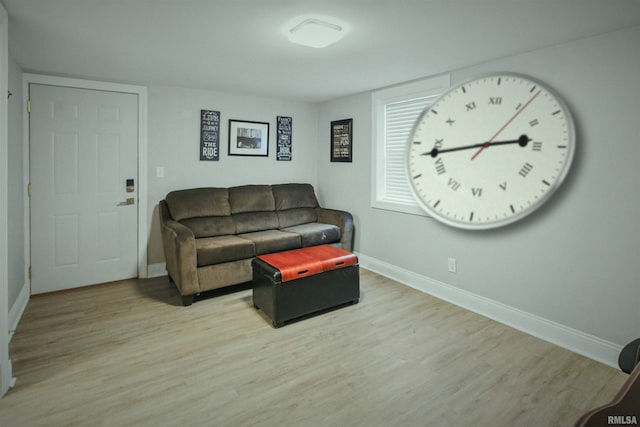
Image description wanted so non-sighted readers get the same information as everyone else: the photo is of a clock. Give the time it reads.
2:43:06
